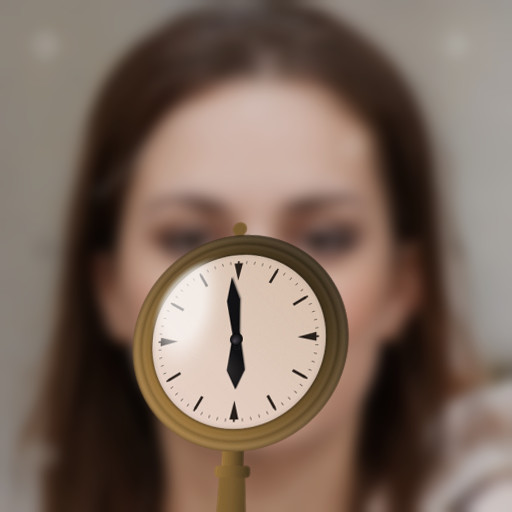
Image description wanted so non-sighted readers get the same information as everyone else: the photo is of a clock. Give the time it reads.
5:59
